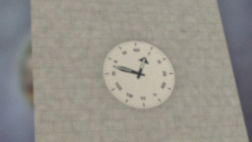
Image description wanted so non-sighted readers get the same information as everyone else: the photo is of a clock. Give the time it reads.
12:48
